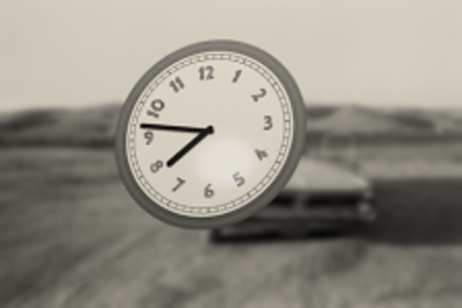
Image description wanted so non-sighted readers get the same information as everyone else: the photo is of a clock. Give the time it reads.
7:47
